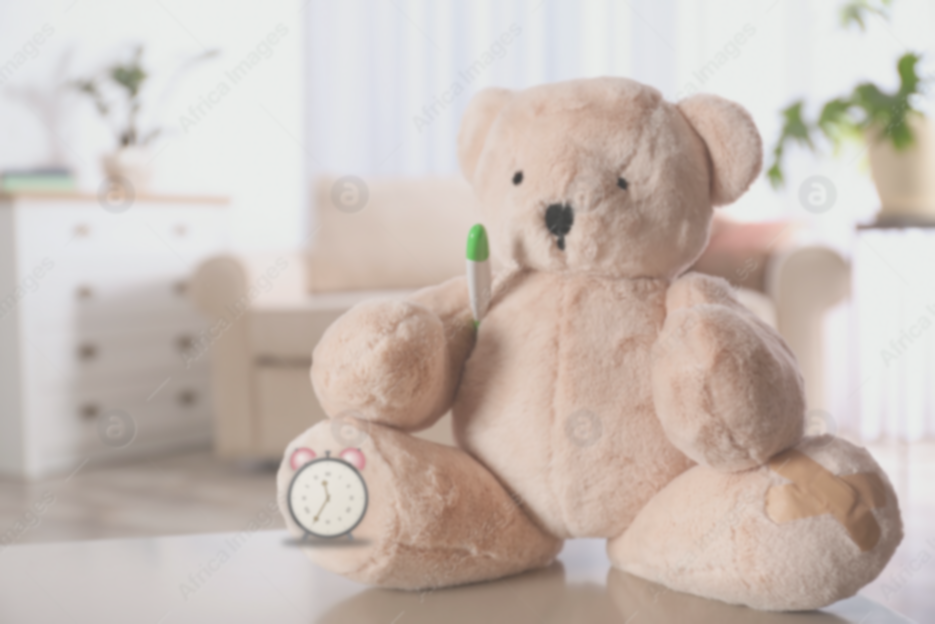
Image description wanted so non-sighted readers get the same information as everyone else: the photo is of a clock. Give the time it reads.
11:35
